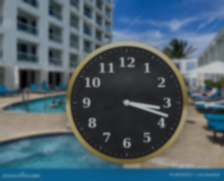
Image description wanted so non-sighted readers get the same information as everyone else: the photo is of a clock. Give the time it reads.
3:18
